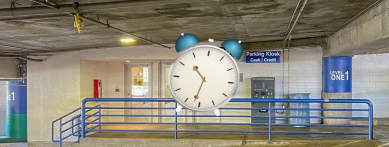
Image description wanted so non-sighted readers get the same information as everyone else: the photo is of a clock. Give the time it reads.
10:32
